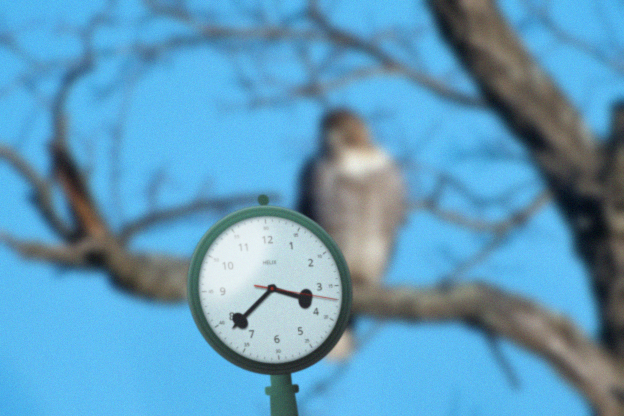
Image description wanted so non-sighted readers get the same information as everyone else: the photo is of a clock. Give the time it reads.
3:38:17
